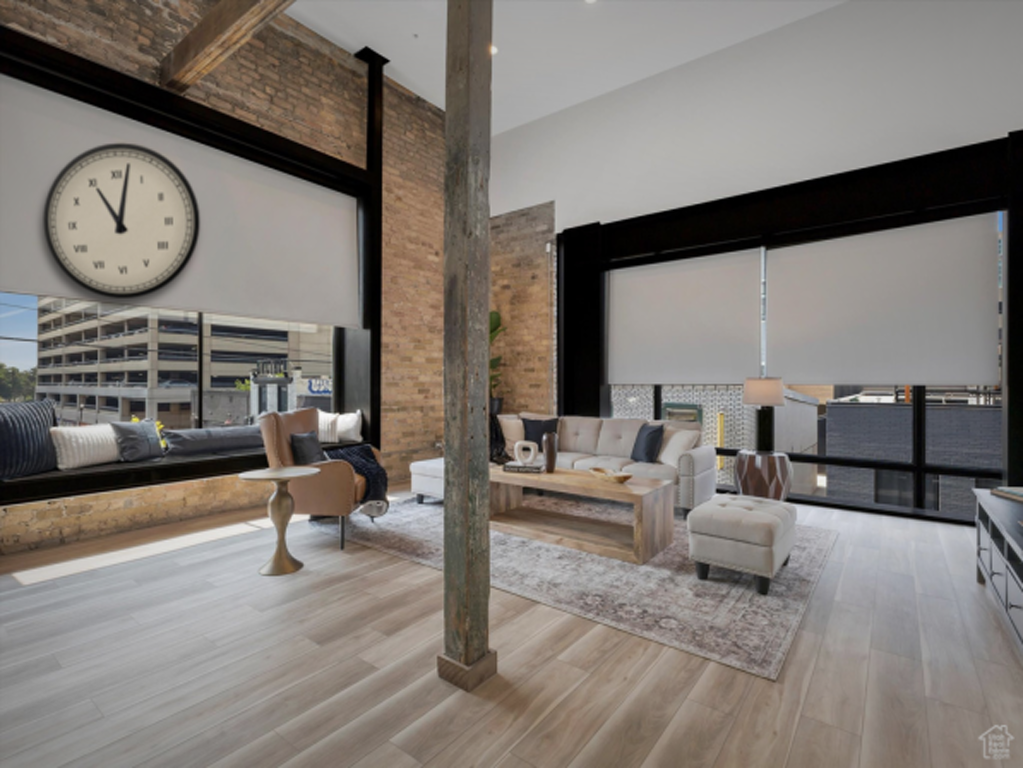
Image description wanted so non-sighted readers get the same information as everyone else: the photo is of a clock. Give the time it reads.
11:02
